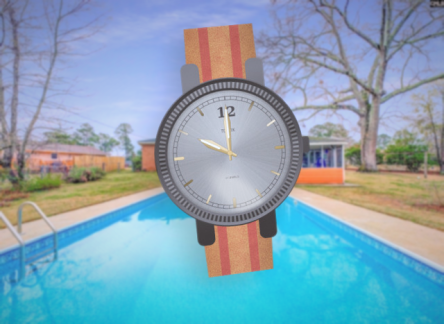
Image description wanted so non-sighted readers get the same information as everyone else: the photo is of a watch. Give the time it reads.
10:00
